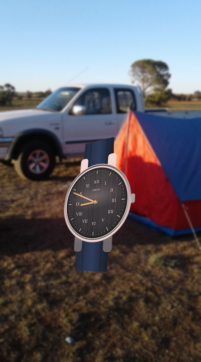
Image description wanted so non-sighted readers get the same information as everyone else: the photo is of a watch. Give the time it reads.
8:49
